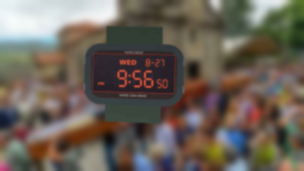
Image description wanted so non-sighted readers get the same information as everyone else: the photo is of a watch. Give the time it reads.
9:56
